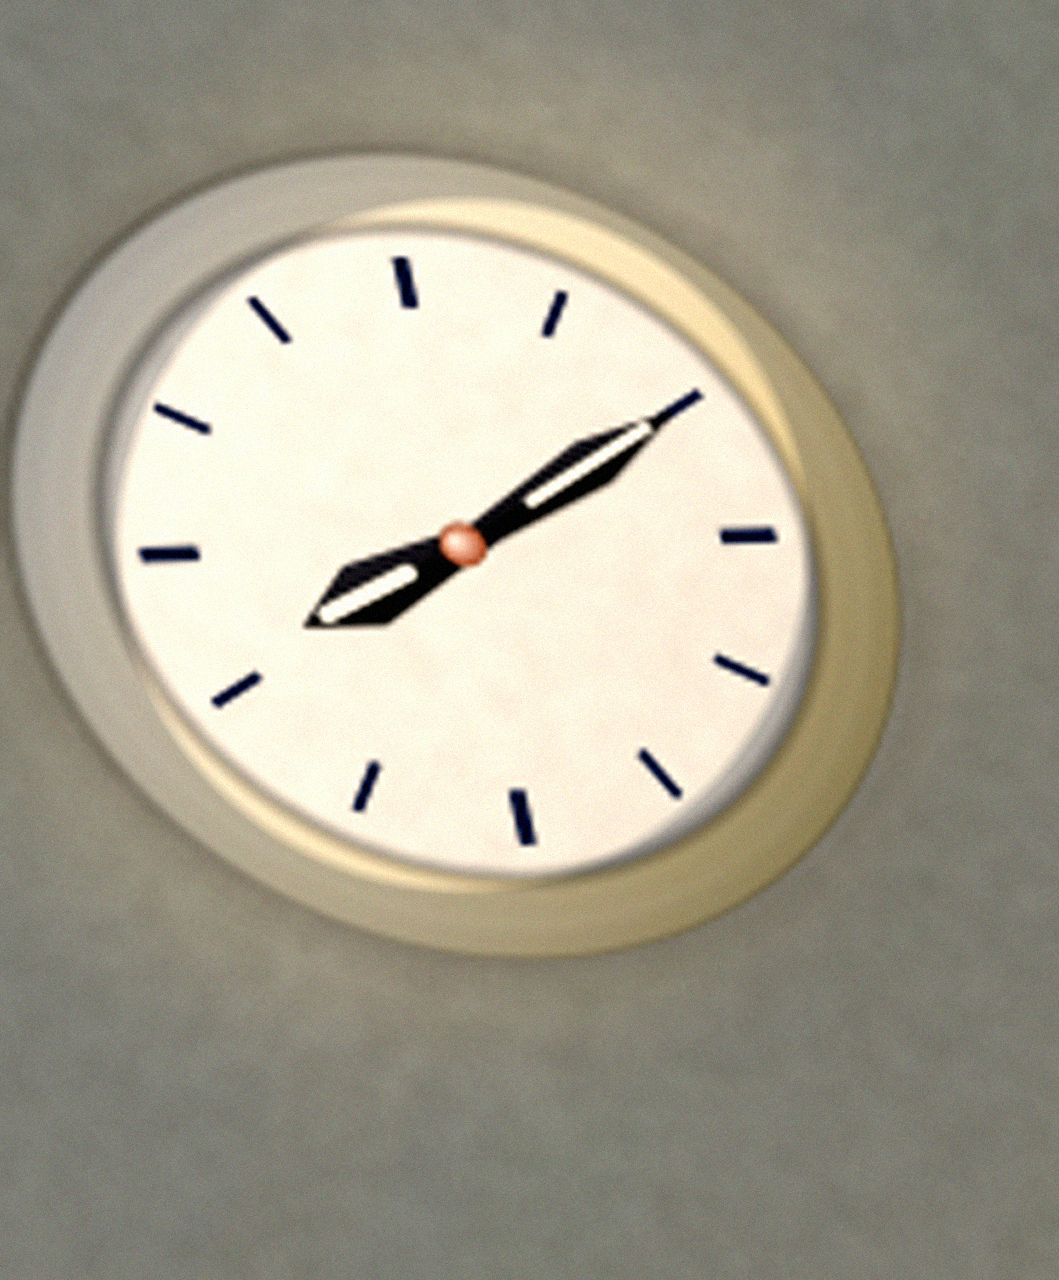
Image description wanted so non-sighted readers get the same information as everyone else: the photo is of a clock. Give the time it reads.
8:10
